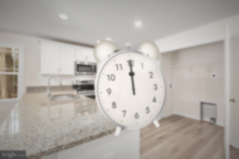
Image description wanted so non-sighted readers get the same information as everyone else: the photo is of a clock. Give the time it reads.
12:00
